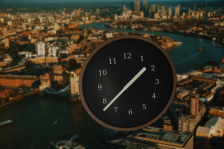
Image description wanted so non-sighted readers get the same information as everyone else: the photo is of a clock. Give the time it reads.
1:38
